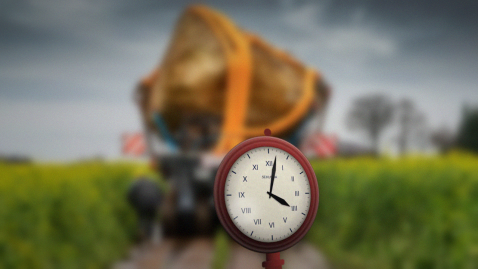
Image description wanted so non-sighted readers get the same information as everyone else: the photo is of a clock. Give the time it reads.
4:02
